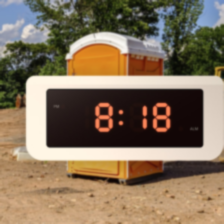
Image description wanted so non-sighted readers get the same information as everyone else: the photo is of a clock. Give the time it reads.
8:18
